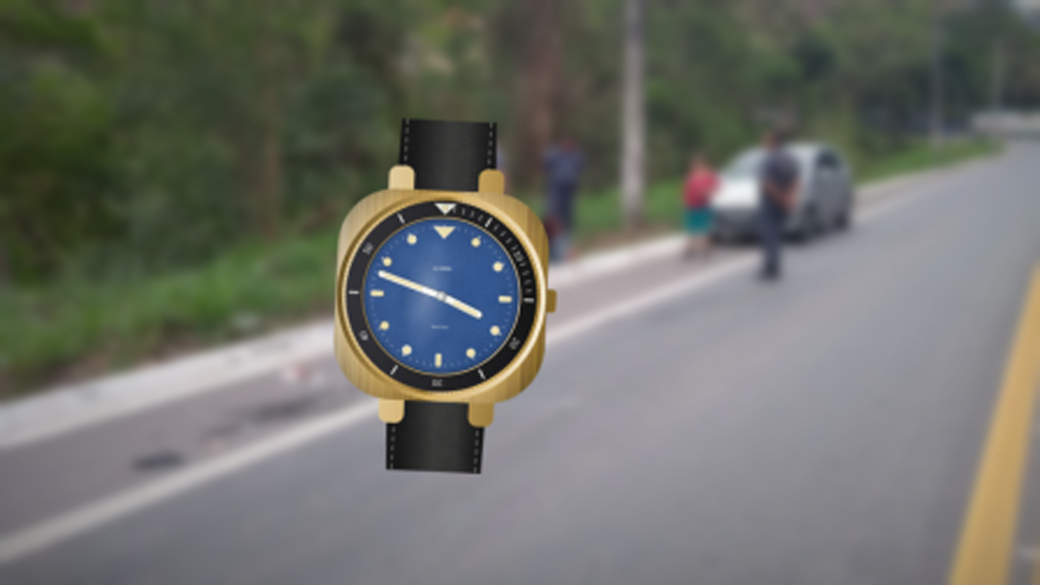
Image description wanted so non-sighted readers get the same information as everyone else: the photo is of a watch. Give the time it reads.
3:48
